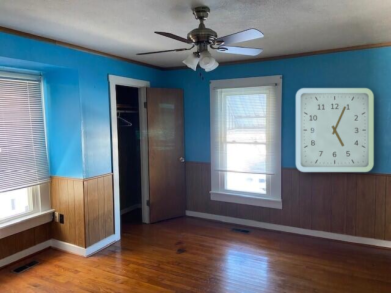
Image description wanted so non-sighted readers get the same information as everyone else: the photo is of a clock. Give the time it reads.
5:04
